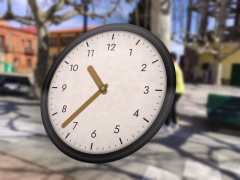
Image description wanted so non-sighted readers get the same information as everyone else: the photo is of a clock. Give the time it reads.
10:37
